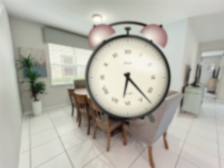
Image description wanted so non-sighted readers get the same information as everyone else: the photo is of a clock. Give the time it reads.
6:23
